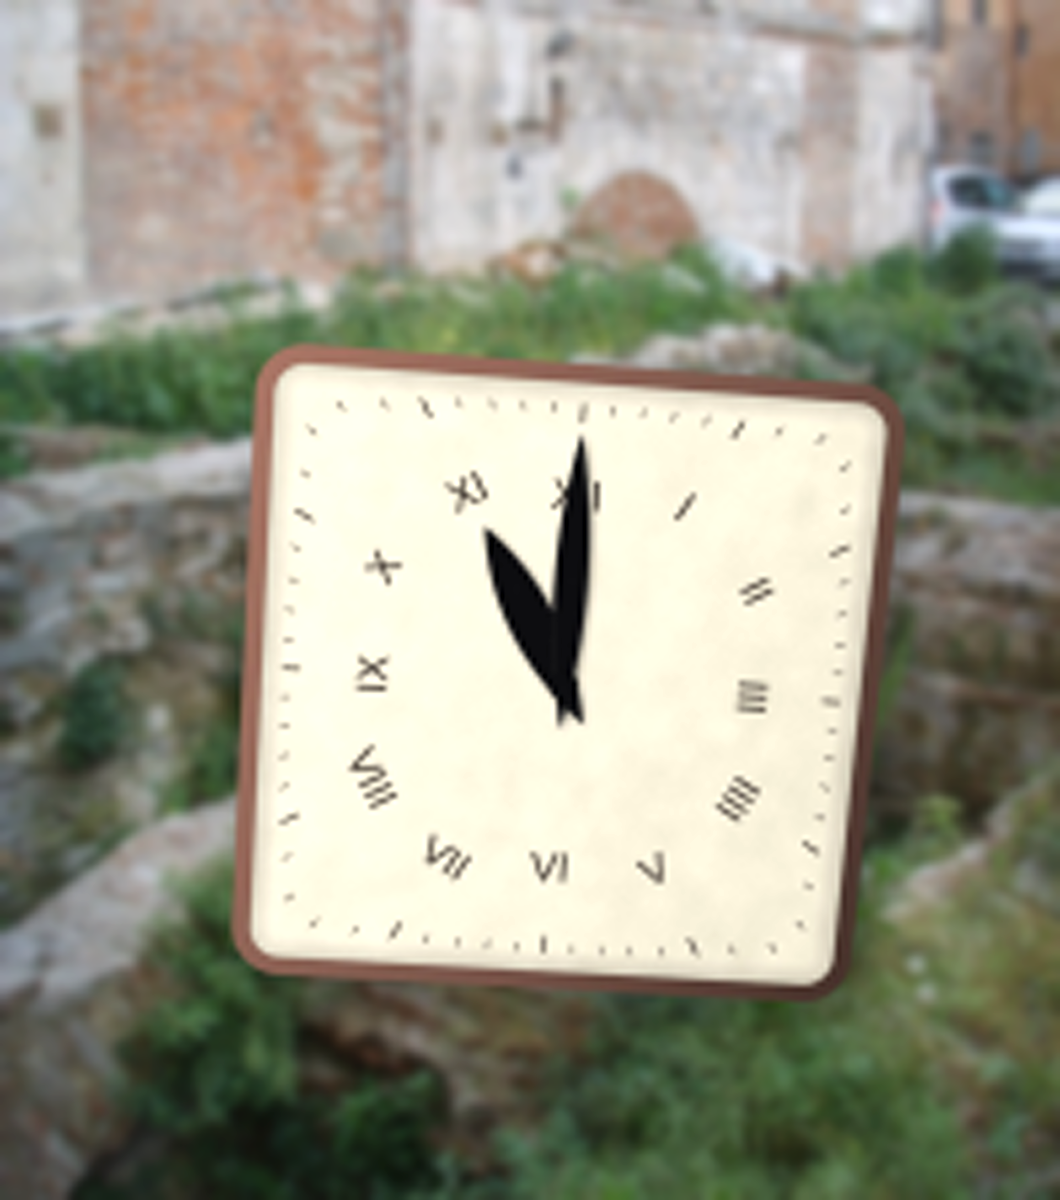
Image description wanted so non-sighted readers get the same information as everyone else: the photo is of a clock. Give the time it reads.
11:00
